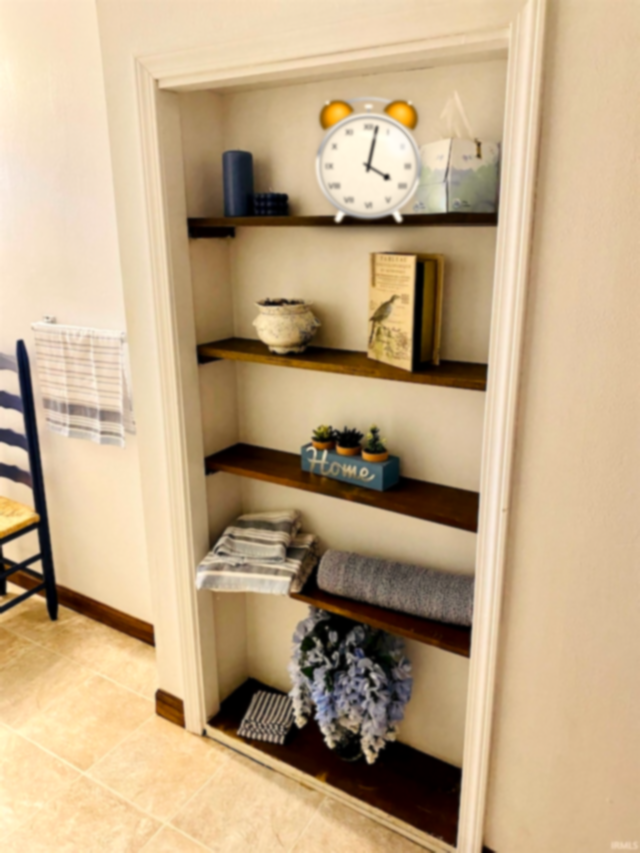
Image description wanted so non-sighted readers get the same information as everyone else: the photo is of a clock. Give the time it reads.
4:02
